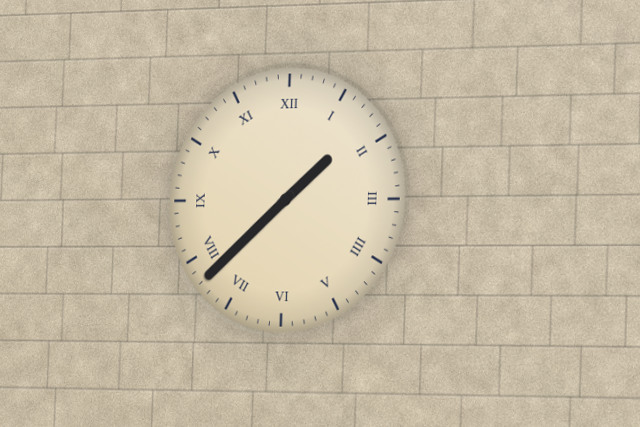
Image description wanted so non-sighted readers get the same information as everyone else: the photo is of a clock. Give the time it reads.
1:38
